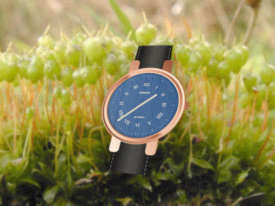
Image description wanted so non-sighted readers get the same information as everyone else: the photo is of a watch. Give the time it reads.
1:38
